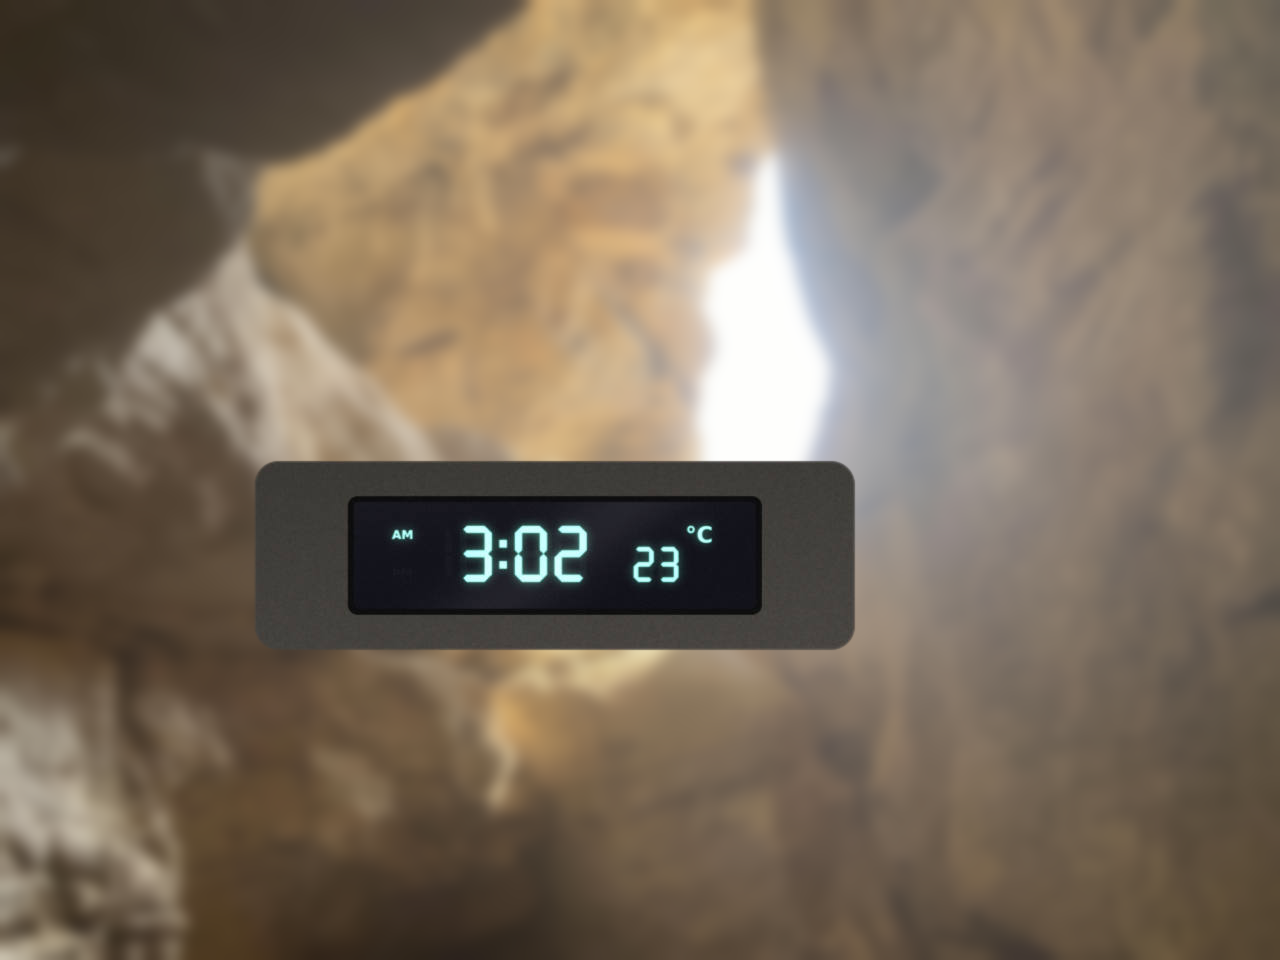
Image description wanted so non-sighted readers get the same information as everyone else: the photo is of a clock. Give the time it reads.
3:02
